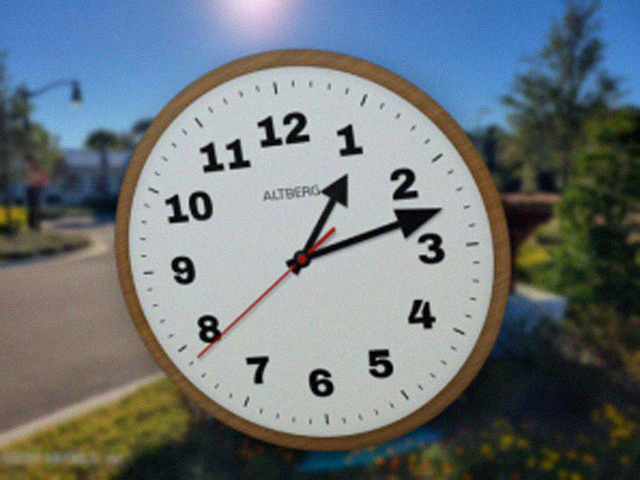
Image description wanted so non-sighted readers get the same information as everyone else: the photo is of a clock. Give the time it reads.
1:12:39
